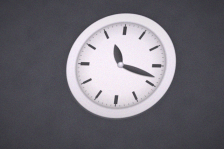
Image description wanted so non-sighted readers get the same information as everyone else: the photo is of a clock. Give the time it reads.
11:18
